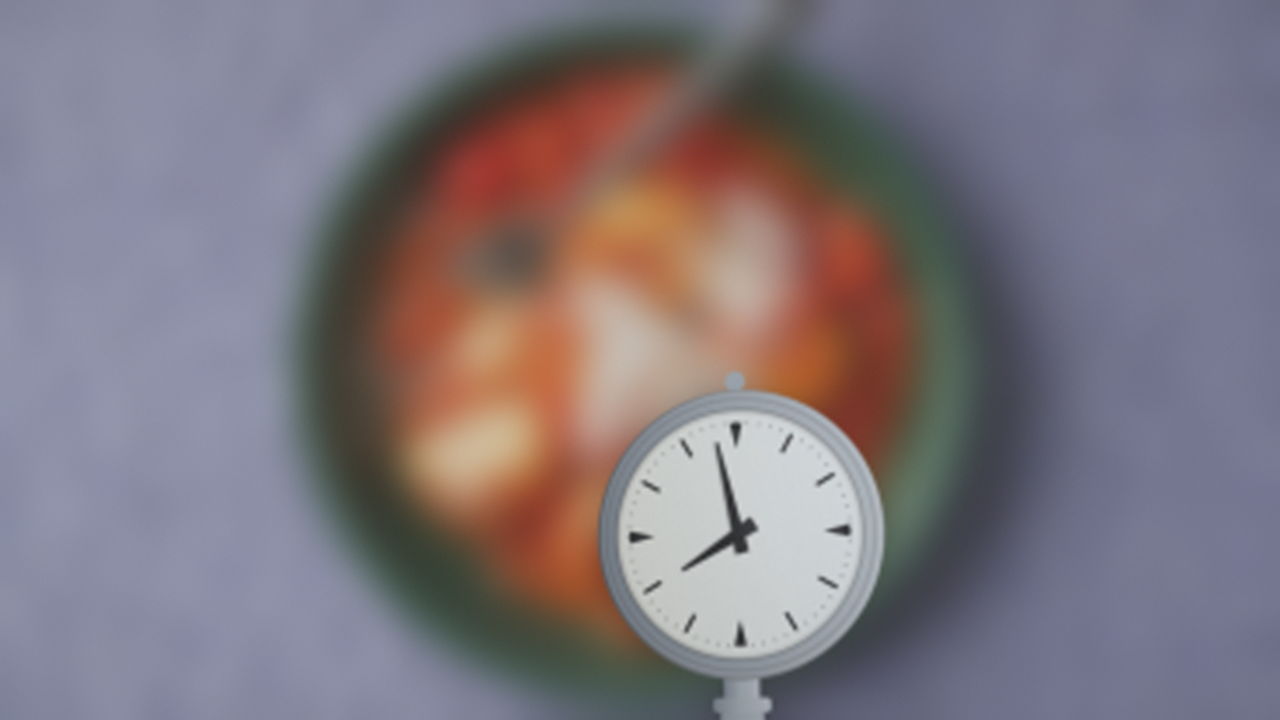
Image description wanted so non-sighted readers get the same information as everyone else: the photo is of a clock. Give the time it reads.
7:58
